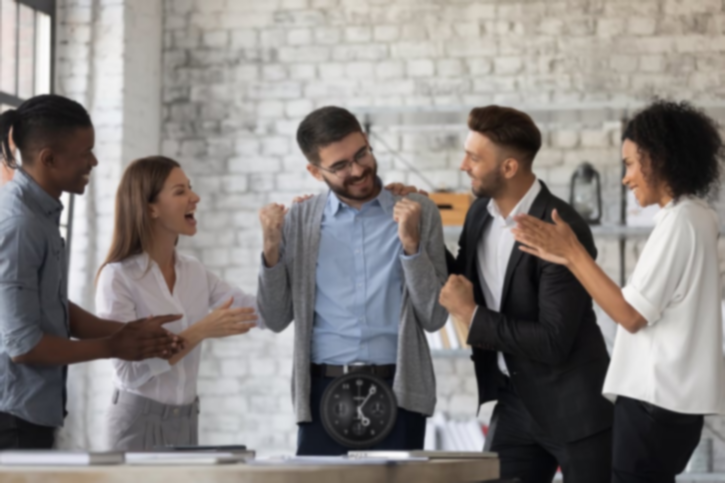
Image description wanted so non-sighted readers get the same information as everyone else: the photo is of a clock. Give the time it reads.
5:06
